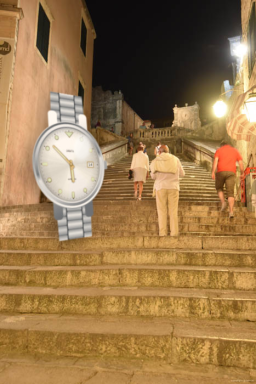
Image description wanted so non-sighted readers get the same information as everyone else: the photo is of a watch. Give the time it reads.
5:52
